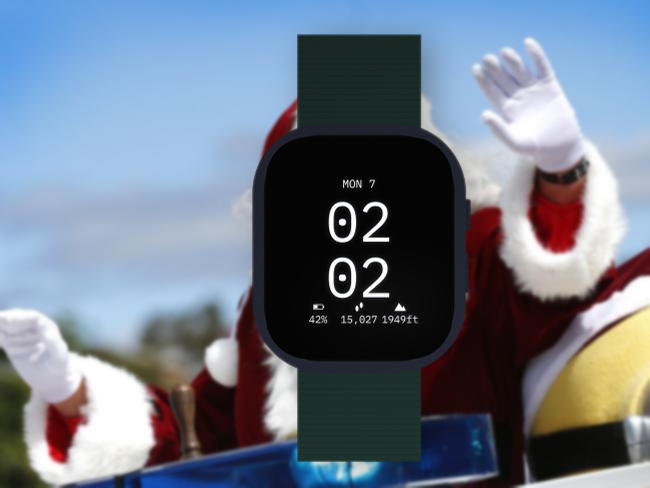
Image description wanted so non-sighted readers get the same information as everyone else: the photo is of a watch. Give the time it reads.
2:02
